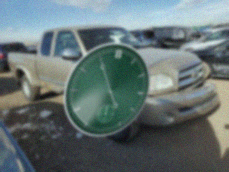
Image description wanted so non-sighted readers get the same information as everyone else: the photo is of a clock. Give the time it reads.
4:55
